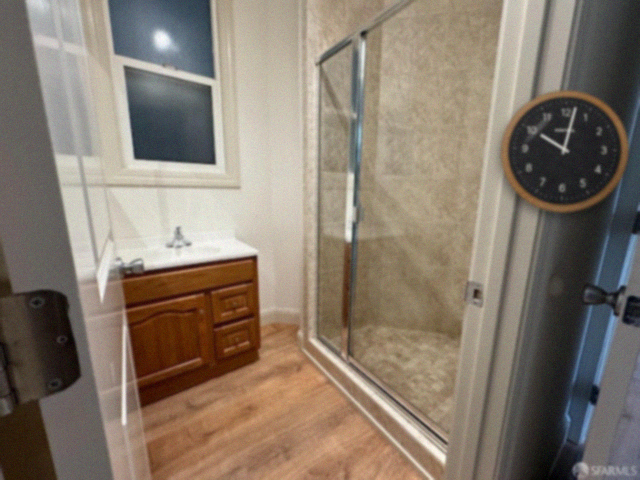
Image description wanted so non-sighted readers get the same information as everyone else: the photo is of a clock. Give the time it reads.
10:02
